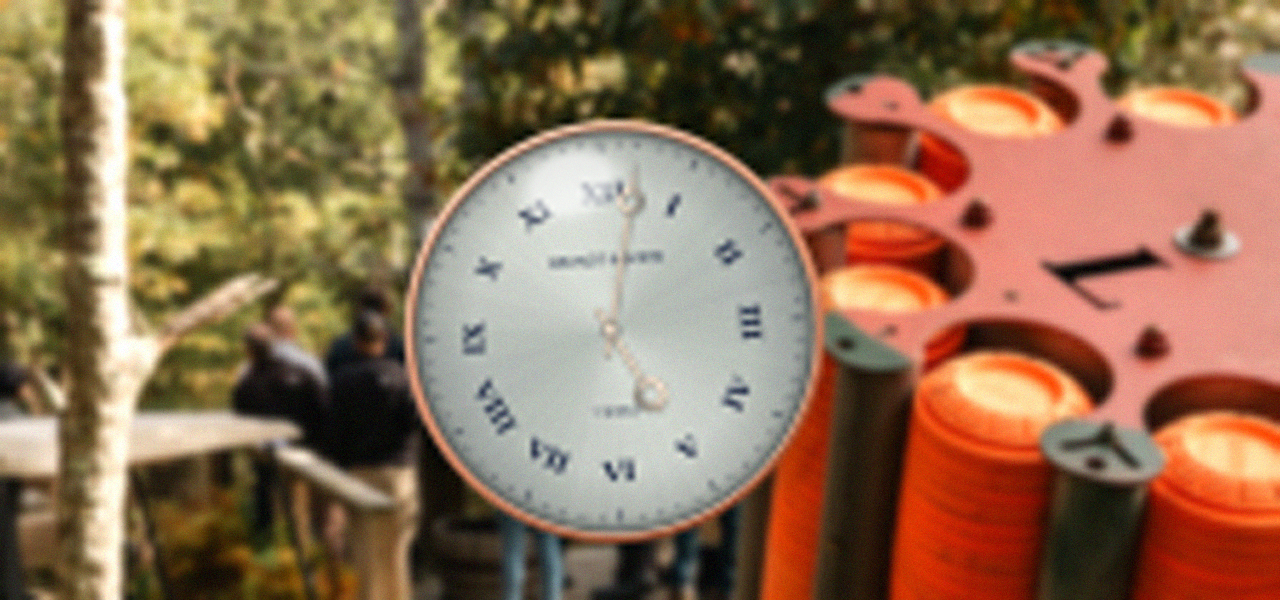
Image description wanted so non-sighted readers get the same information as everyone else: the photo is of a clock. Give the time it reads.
5:02
